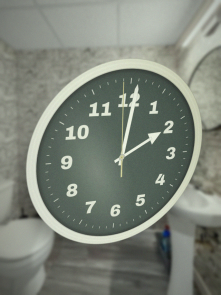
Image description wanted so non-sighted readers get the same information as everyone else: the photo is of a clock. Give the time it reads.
2:00:59
